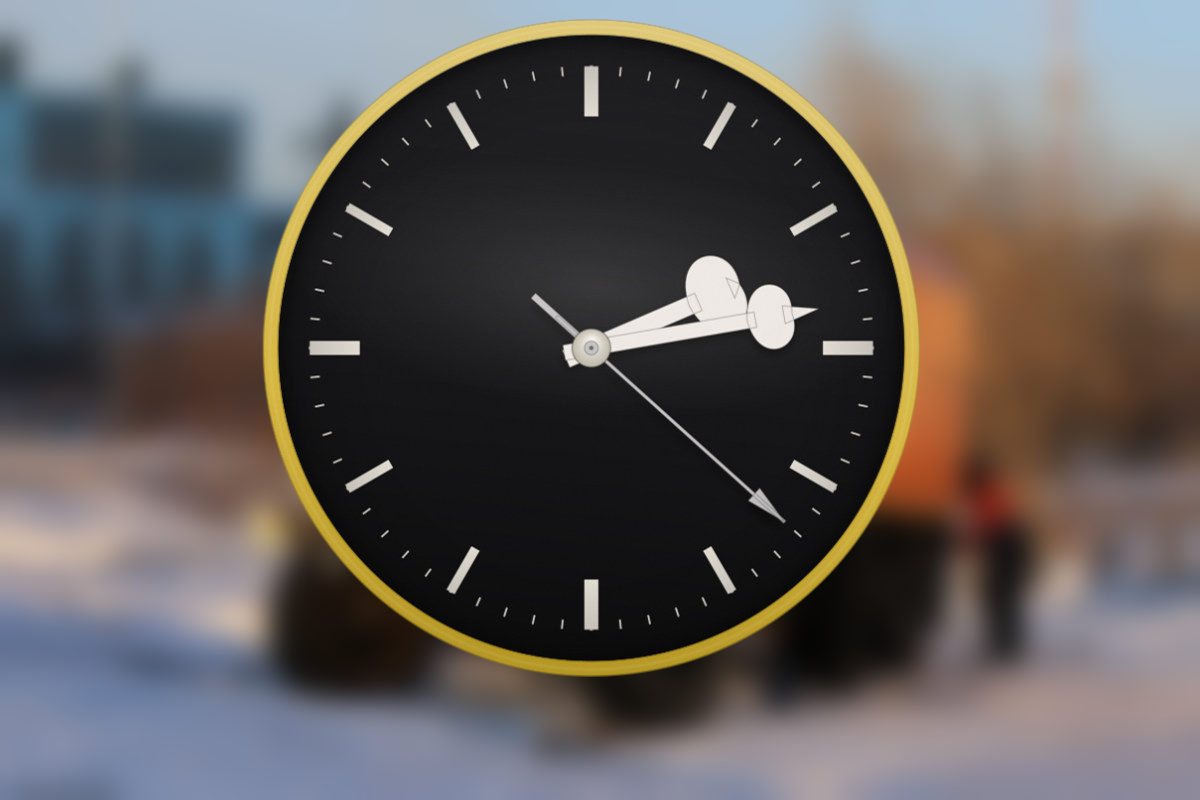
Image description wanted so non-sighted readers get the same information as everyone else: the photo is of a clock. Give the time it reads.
2:13:22
